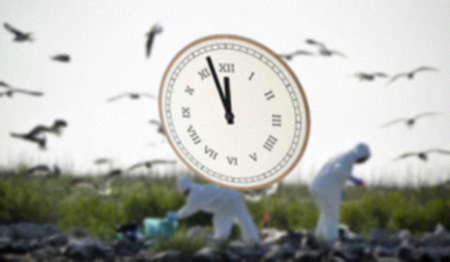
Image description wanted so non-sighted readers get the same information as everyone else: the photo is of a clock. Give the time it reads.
11:57
